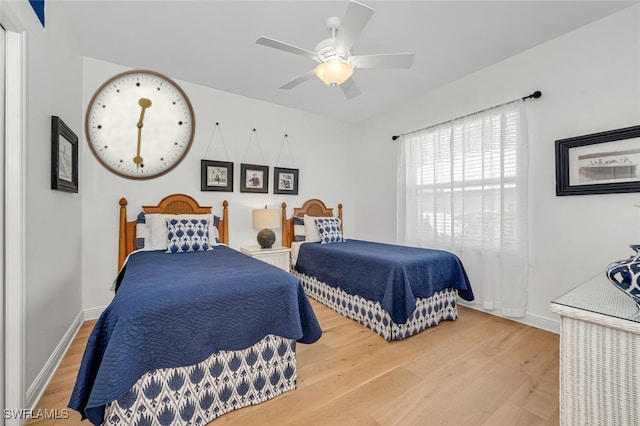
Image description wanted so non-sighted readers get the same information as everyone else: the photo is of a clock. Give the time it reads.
12:31
